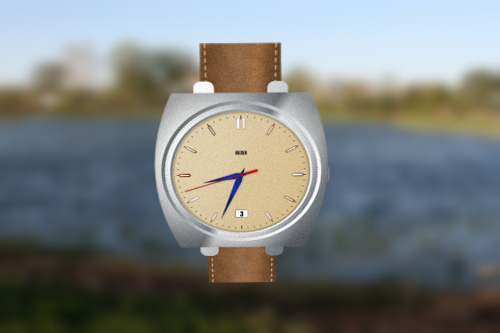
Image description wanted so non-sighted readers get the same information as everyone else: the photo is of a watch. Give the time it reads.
8:33:42
